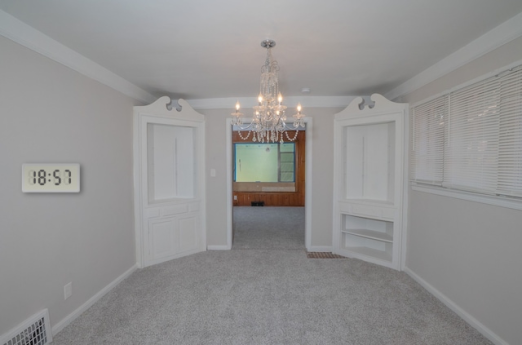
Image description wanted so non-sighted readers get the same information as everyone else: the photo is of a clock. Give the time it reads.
18:57
